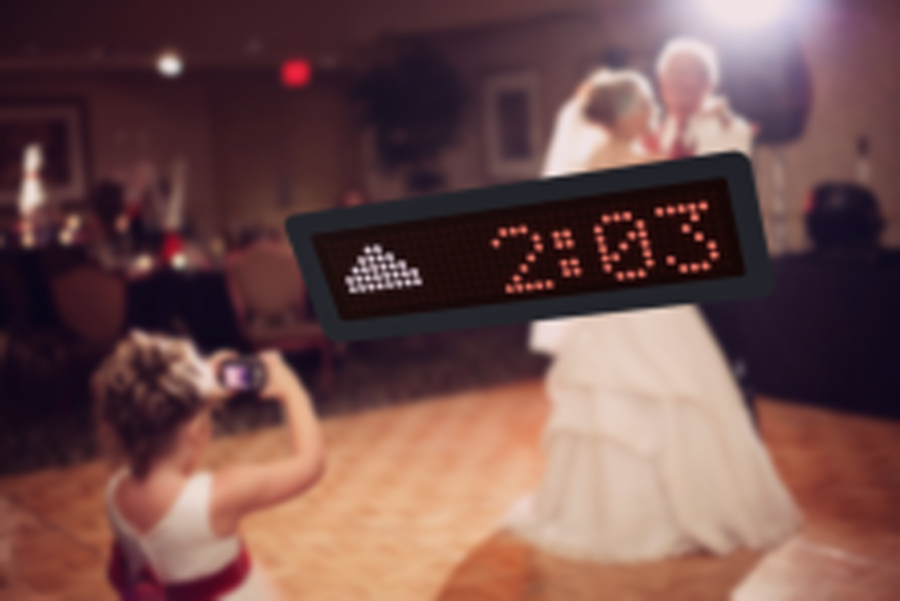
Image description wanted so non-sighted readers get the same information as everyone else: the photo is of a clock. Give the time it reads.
2:03
